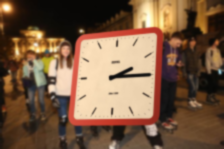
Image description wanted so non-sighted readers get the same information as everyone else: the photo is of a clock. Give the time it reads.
2:15
